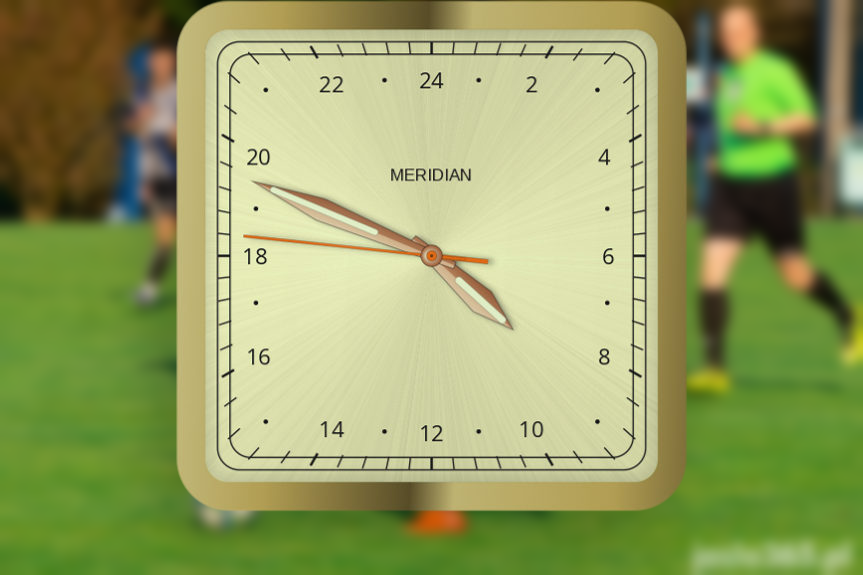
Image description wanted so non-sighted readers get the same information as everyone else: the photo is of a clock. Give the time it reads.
8:48:46
